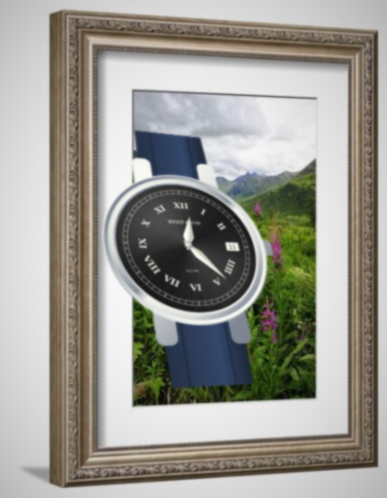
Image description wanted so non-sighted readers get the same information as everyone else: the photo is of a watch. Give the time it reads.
12:23
